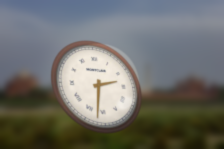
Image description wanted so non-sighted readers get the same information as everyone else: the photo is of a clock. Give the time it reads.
2:32
